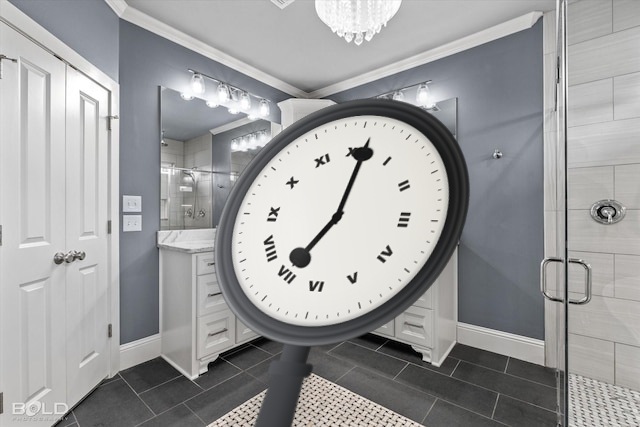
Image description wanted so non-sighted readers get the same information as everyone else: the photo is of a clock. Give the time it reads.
7:01
